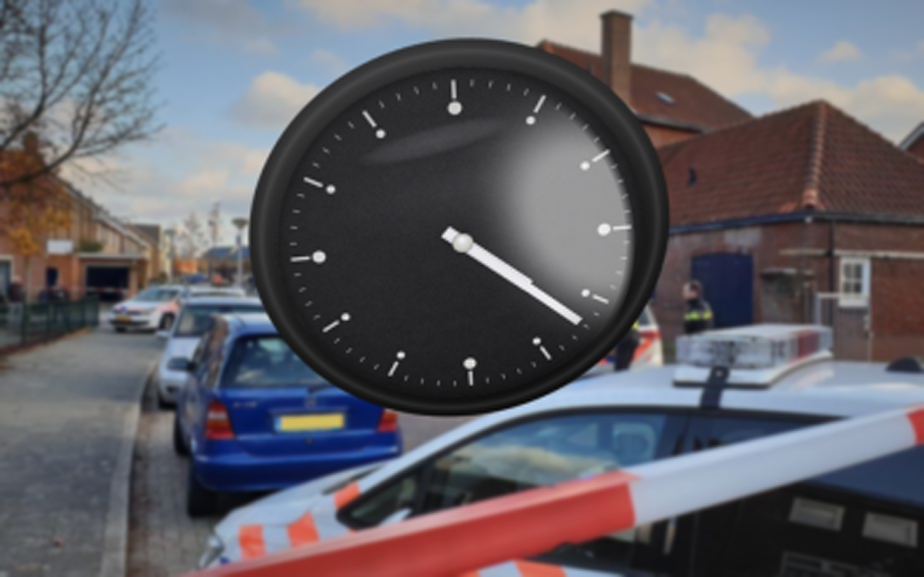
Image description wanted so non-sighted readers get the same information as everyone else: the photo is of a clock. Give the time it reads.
4:22
